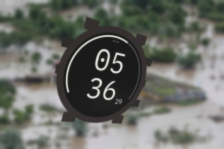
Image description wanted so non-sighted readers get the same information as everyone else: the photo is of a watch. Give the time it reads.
5:36
